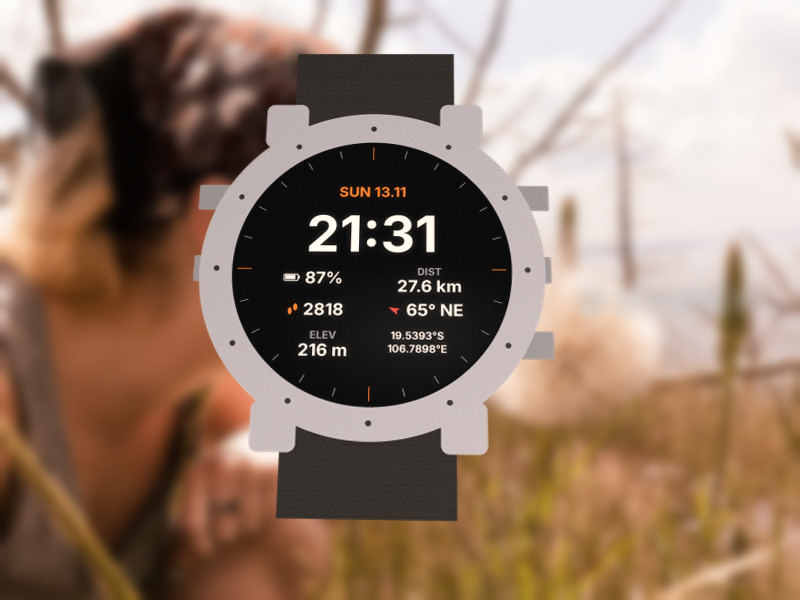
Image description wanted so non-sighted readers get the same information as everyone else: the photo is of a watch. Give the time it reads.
21:31
